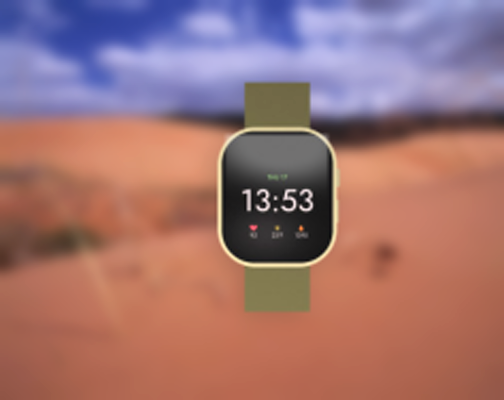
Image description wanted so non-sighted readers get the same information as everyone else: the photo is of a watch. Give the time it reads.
13:53
